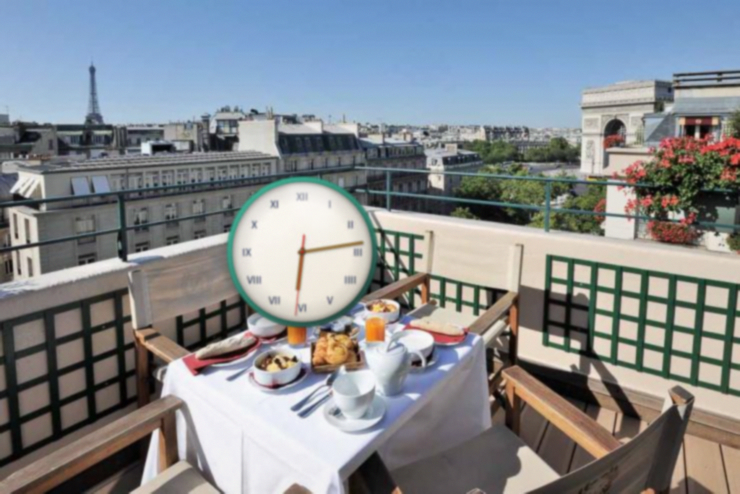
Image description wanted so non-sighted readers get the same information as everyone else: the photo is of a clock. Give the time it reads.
6:13:31
